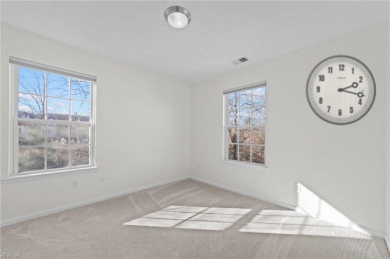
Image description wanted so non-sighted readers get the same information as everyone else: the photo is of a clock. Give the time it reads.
2:17
